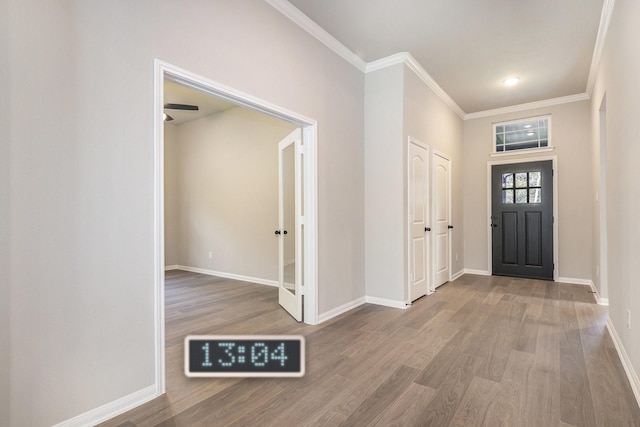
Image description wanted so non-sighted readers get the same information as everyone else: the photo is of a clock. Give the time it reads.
13:04
